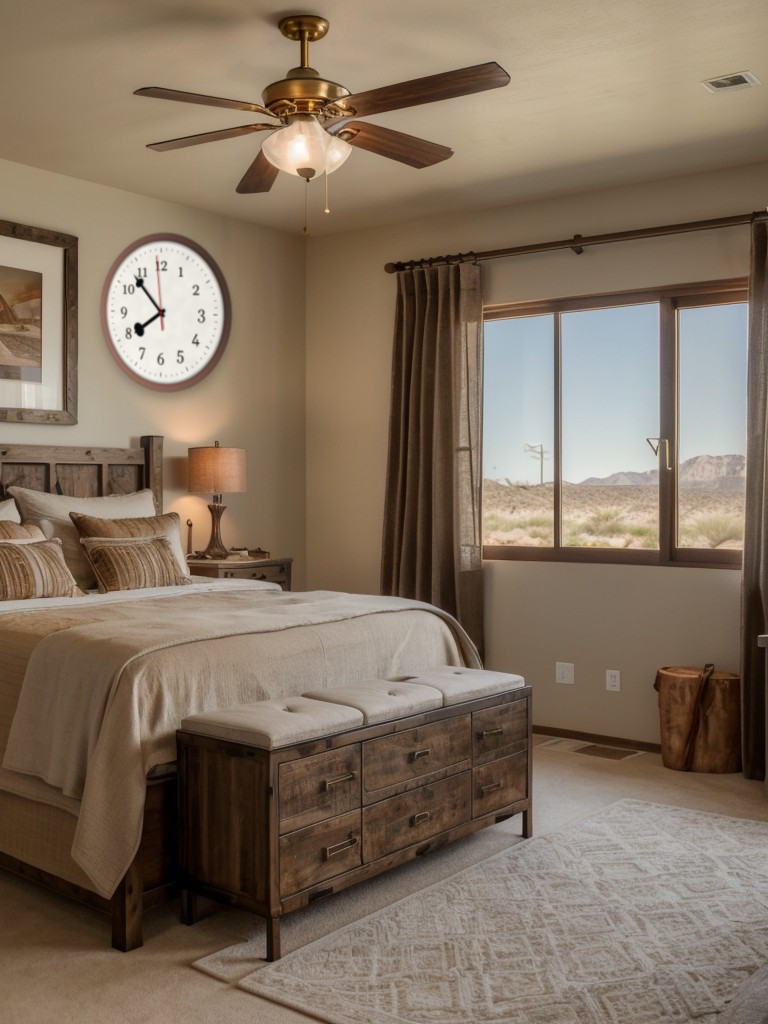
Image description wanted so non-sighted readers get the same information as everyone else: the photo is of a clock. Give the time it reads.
7:52:59
